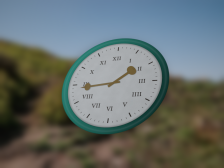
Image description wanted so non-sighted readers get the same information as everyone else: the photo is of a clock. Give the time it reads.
1:44
